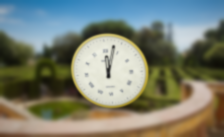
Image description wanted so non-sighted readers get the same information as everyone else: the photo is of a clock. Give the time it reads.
12:03
